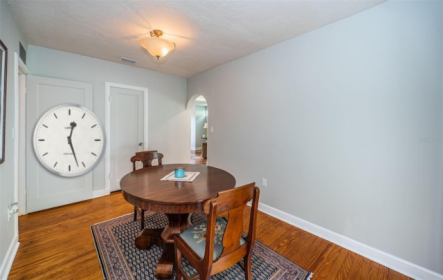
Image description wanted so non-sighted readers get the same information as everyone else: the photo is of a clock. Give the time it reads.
12:27
